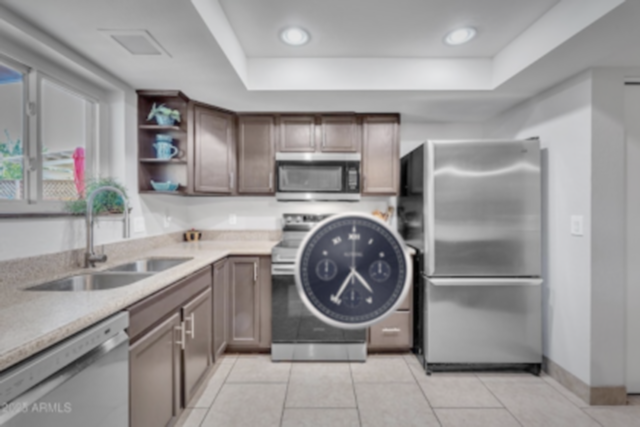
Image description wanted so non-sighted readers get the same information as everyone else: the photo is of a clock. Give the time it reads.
4:35
